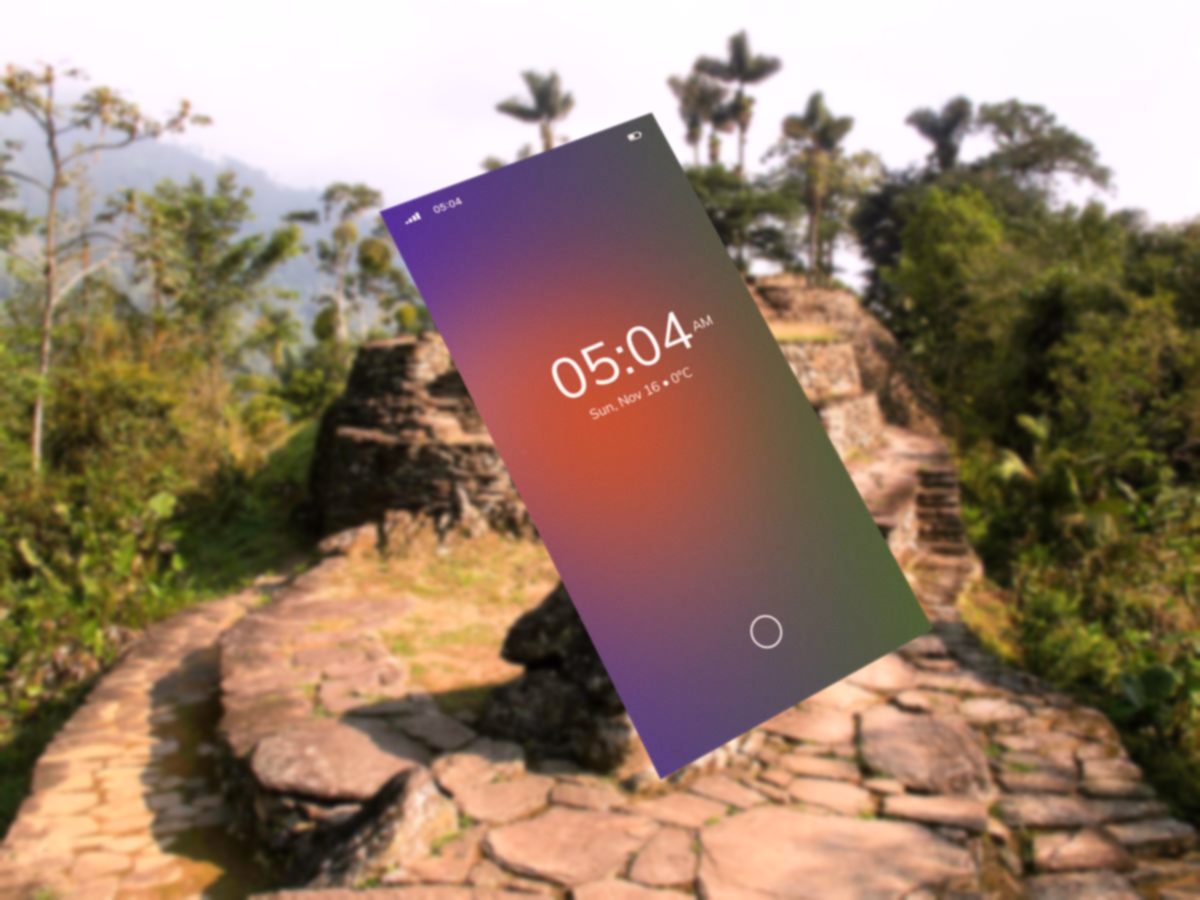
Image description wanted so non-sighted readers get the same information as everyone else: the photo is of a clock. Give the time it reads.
5:04
